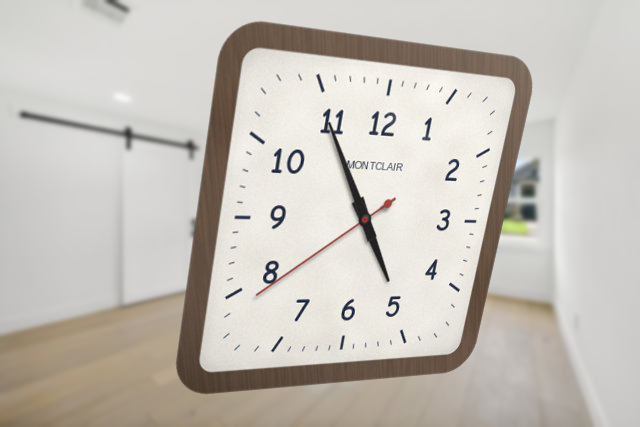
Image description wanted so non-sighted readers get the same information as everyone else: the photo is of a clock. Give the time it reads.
4:54:39
